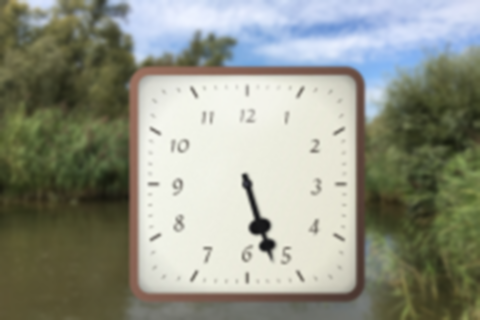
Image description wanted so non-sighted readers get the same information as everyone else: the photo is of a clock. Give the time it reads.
5:27
